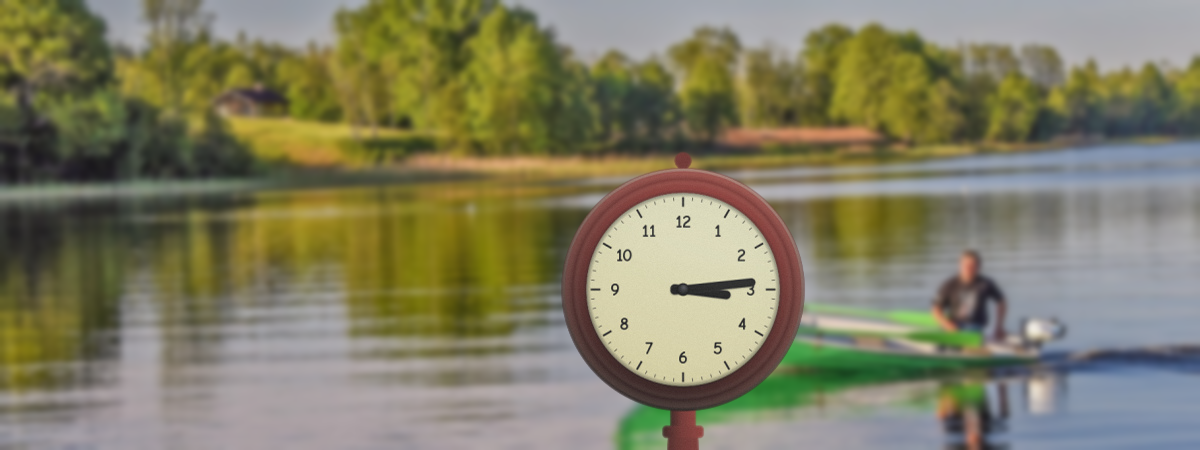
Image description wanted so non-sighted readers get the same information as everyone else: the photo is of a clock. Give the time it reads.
3:14
